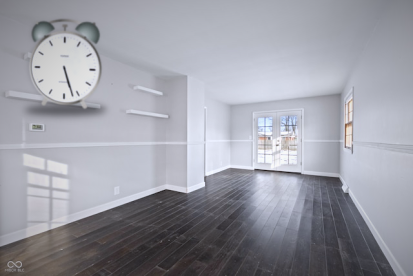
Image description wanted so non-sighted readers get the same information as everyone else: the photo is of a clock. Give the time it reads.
5:27
